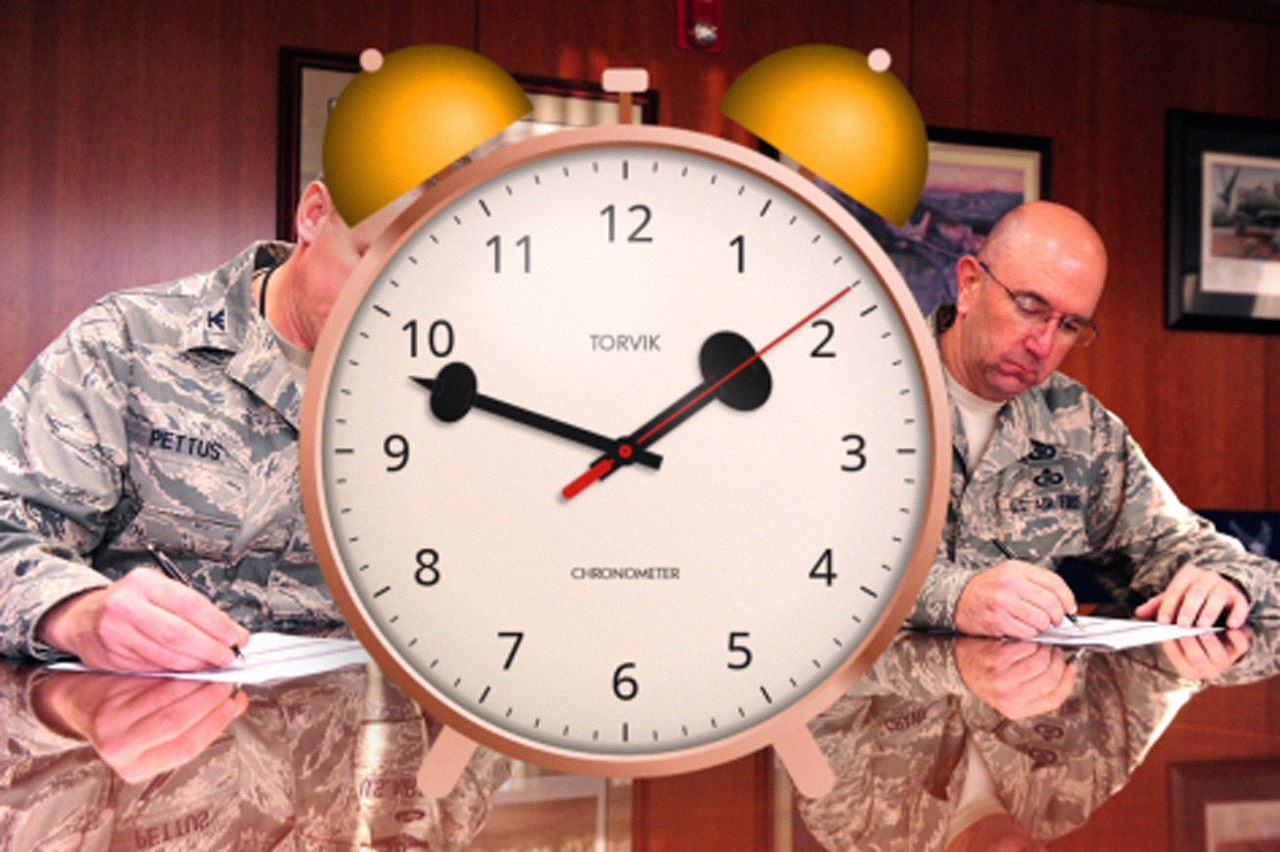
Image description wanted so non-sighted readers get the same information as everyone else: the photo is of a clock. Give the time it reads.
1:48:09
